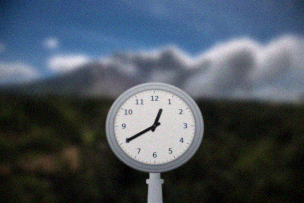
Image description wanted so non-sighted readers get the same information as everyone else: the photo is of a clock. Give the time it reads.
12:40
